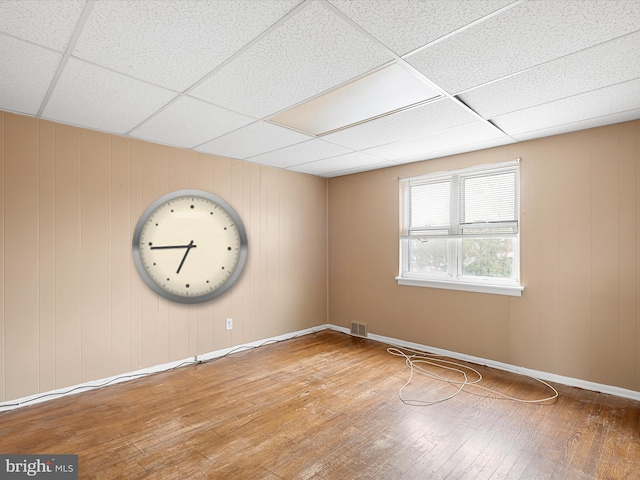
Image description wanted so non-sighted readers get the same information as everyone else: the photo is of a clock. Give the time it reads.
6:44
